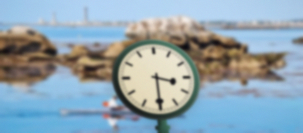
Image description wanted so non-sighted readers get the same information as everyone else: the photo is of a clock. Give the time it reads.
3:30
